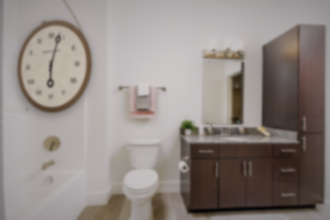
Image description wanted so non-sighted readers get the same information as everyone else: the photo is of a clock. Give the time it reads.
6:03
